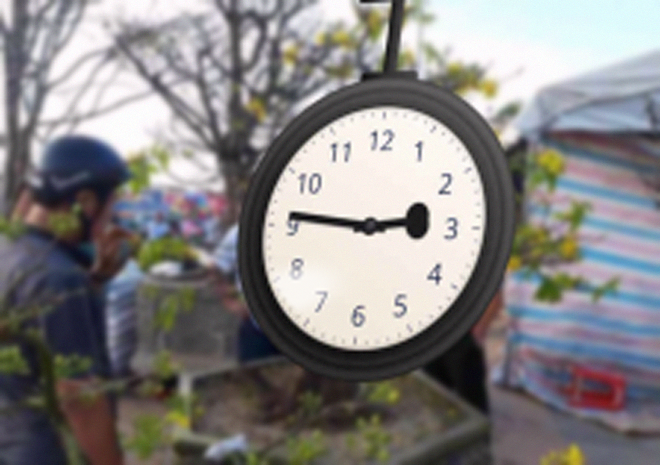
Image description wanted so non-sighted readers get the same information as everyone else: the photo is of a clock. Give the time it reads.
2:46
